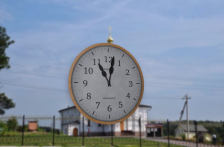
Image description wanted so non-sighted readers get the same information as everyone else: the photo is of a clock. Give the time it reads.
11:02
